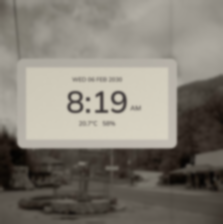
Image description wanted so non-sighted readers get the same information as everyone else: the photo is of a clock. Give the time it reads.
8:19
